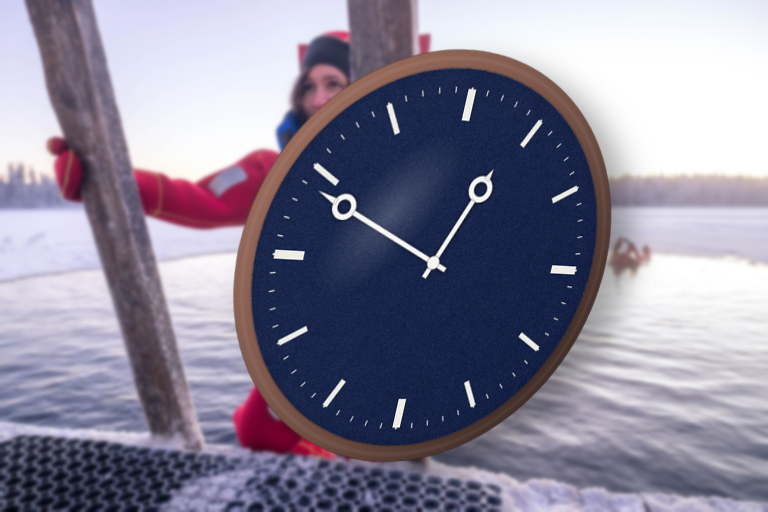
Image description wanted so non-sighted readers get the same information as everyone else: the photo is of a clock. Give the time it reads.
12:49
